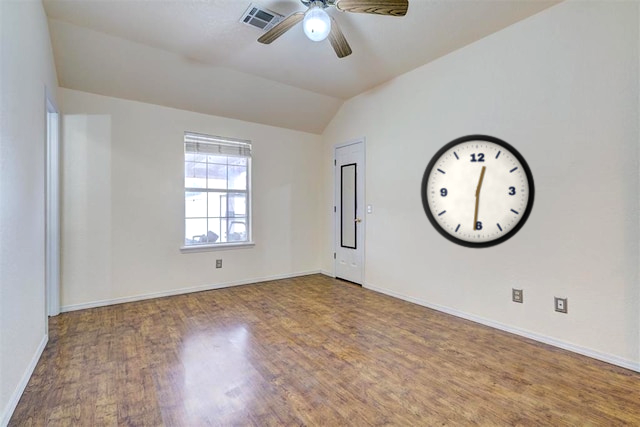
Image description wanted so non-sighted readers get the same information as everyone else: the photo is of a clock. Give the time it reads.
12:31
